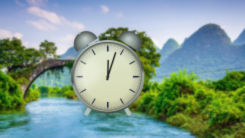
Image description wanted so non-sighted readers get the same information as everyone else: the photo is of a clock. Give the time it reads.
12:03
